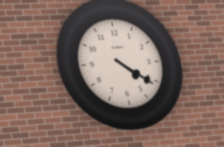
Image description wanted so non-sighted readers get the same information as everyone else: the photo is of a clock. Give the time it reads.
4:21
